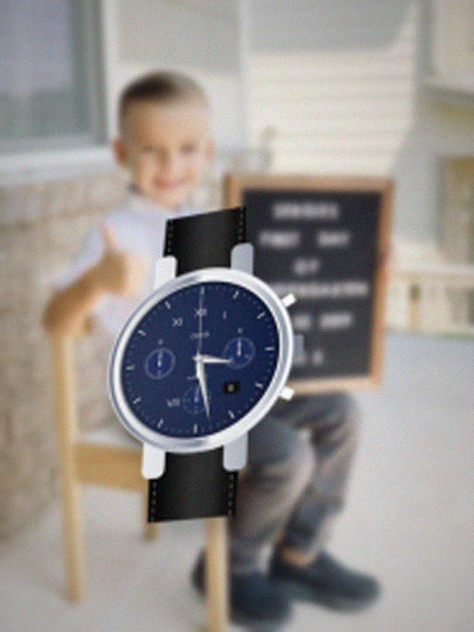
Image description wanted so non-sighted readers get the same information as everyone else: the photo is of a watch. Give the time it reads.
3:28
